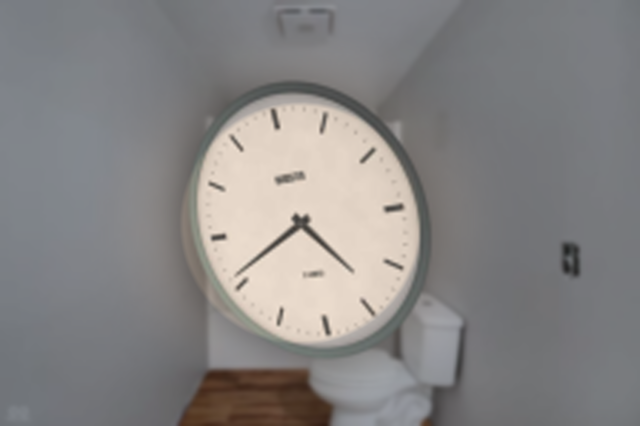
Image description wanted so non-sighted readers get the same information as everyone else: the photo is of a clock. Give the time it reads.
4:41
